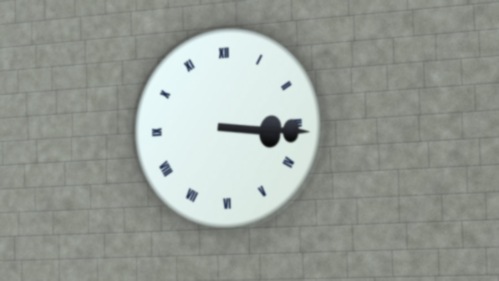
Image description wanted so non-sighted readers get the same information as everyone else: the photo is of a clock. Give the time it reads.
3:16
